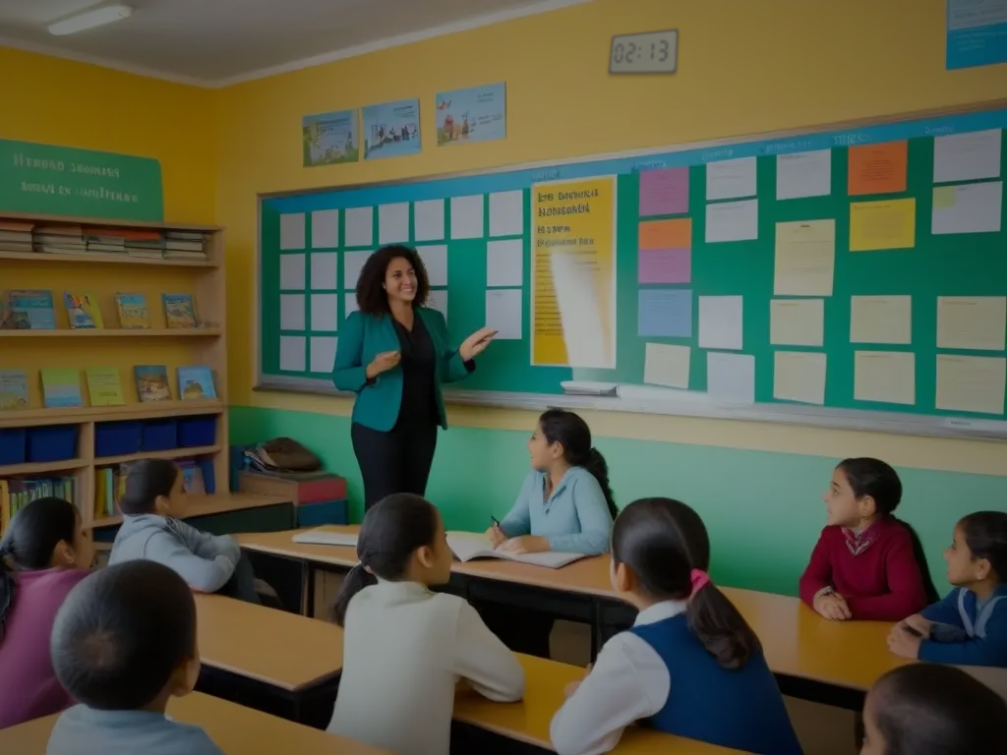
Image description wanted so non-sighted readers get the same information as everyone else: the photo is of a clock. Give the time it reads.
2:13
